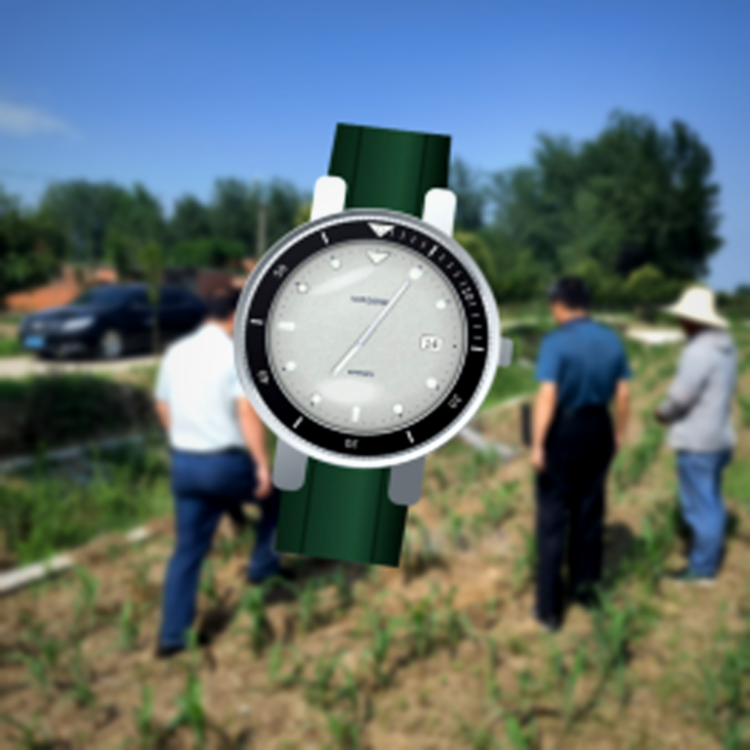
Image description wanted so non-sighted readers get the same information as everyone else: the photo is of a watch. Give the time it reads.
7:05
